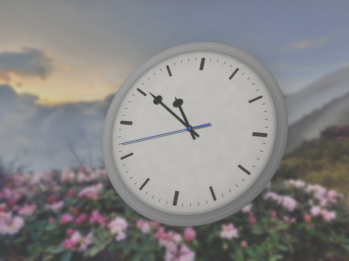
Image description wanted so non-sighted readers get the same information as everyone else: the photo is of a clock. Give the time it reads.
10:50:42
